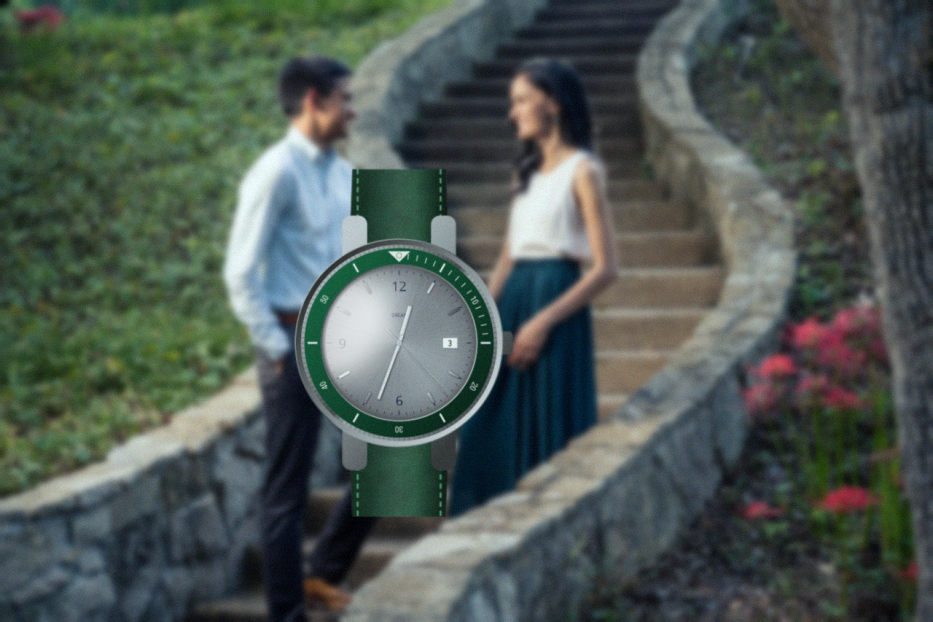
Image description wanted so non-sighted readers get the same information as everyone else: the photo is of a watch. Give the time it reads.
12:33:23
